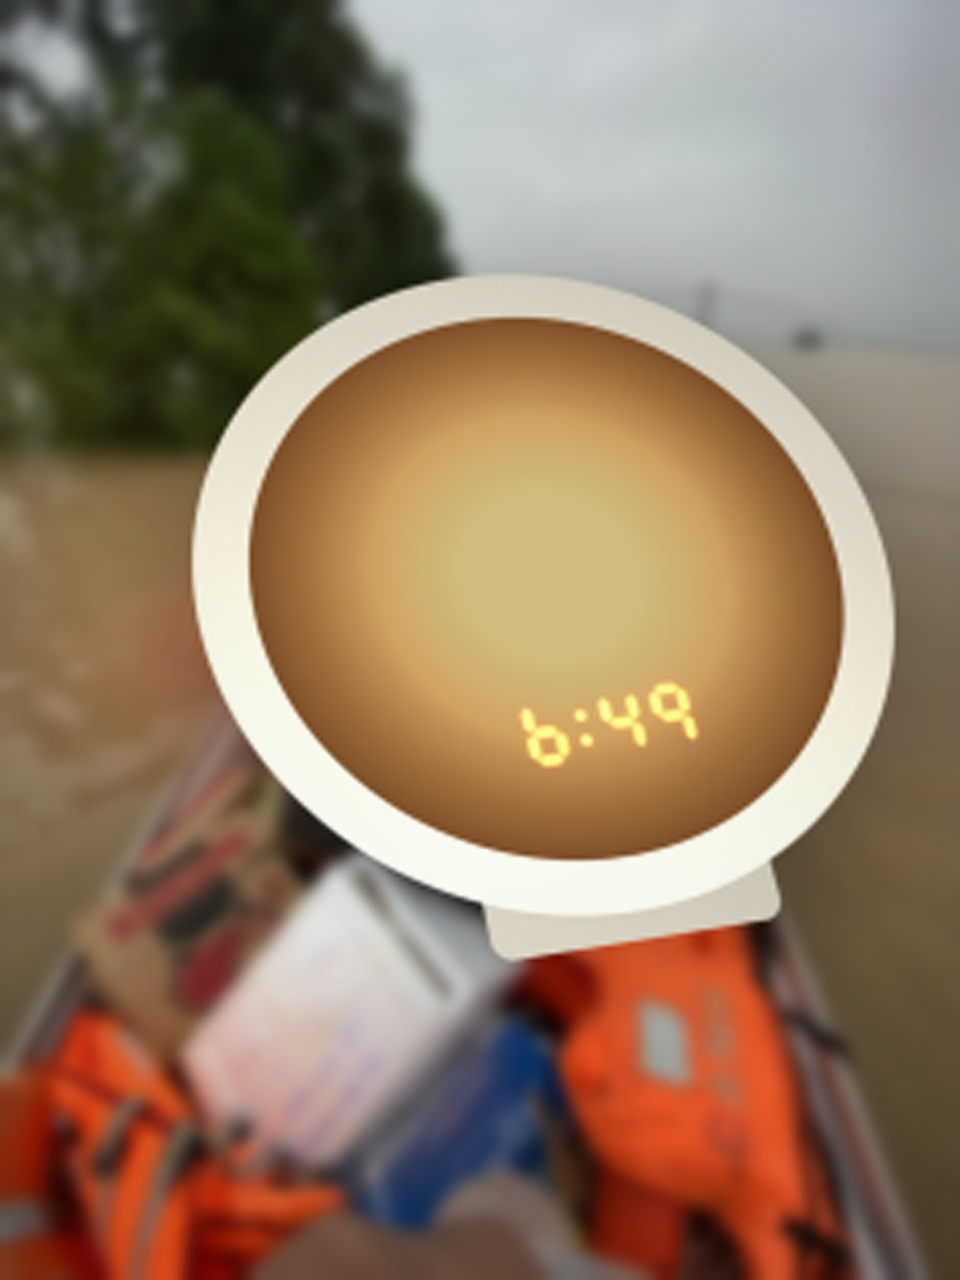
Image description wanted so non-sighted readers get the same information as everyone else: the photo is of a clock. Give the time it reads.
6:49
